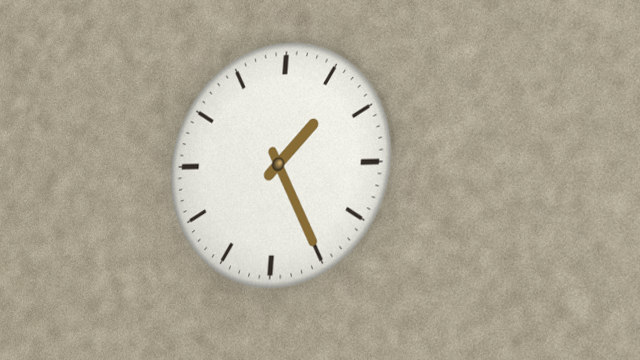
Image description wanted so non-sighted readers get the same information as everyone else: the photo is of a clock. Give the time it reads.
1:25
